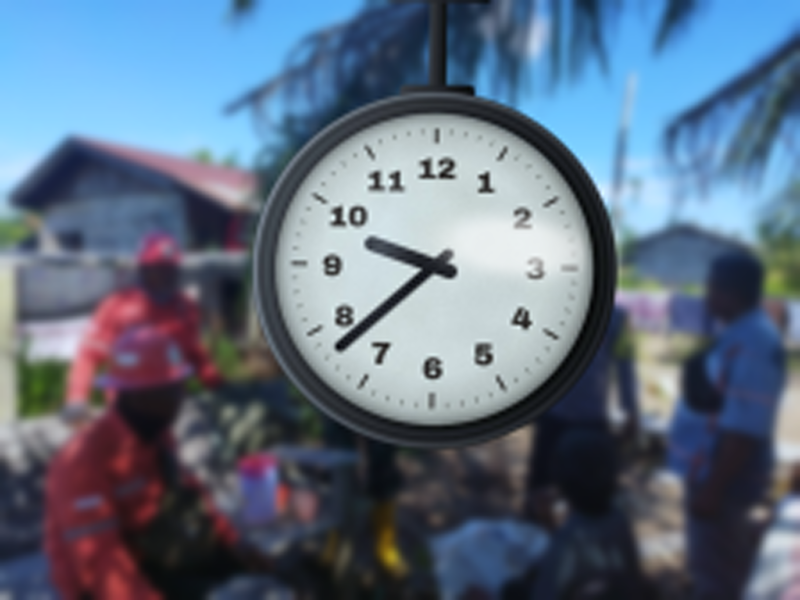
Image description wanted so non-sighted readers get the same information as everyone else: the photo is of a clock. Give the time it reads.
9:38
